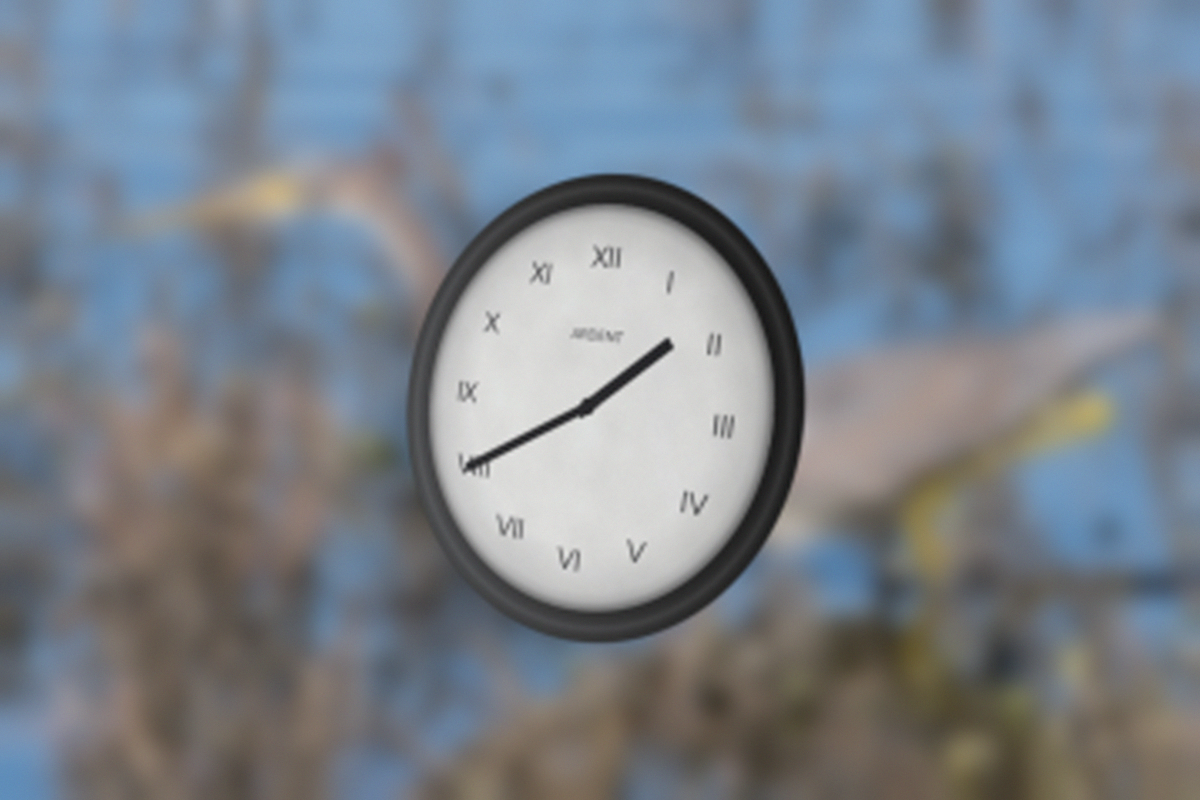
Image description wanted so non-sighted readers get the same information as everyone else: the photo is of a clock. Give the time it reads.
1:40
